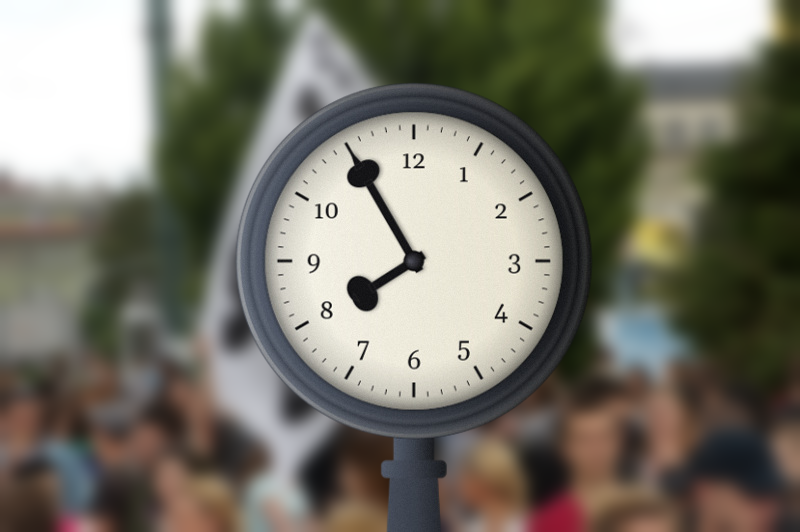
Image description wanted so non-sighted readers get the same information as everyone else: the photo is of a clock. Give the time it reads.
7:55
